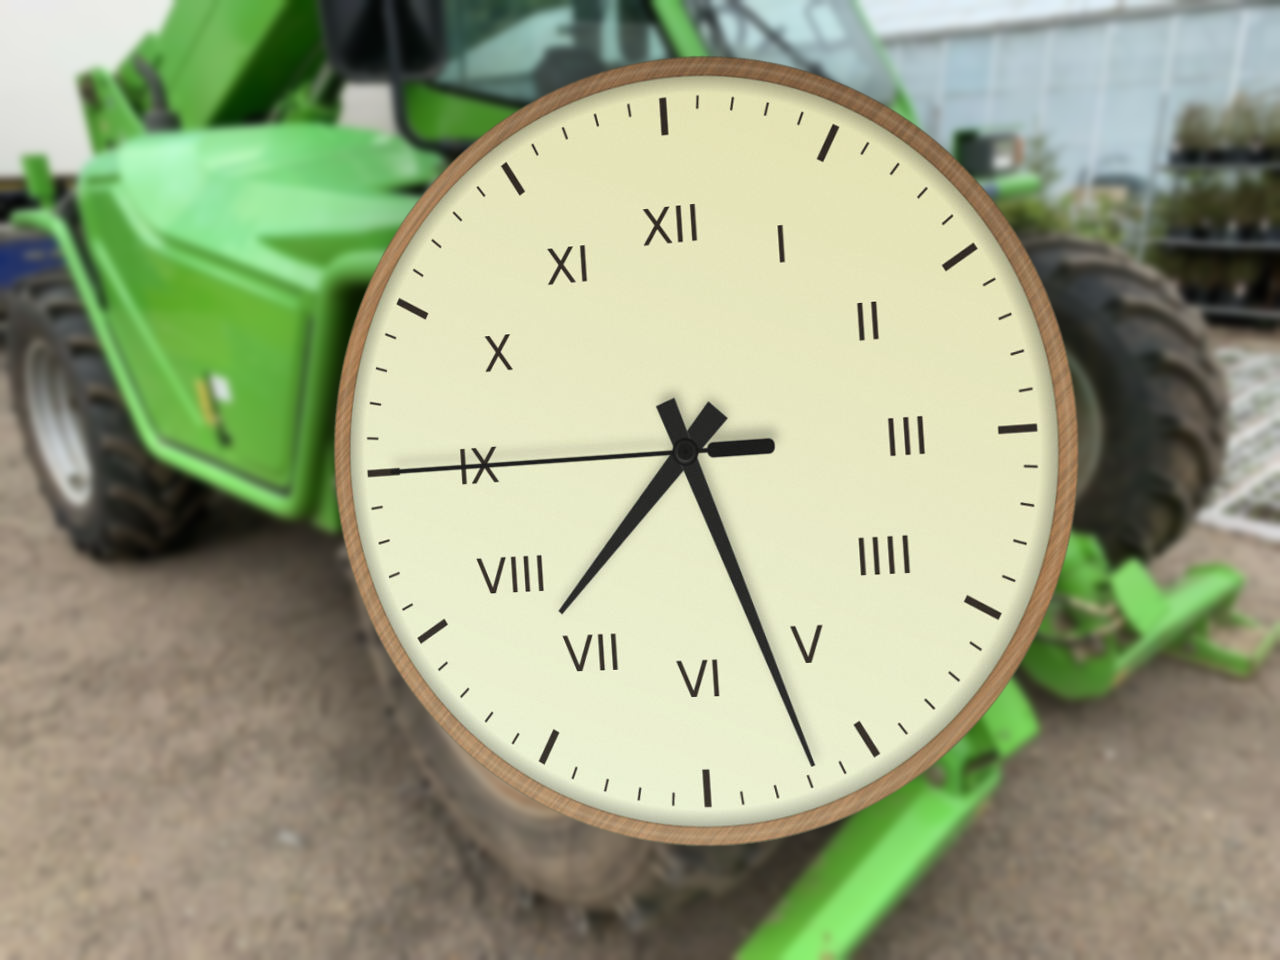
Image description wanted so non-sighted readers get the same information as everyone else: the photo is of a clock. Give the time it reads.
7:26:45
